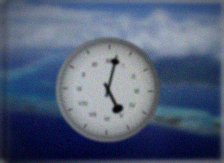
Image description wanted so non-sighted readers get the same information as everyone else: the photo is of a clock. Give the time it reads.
5:02
